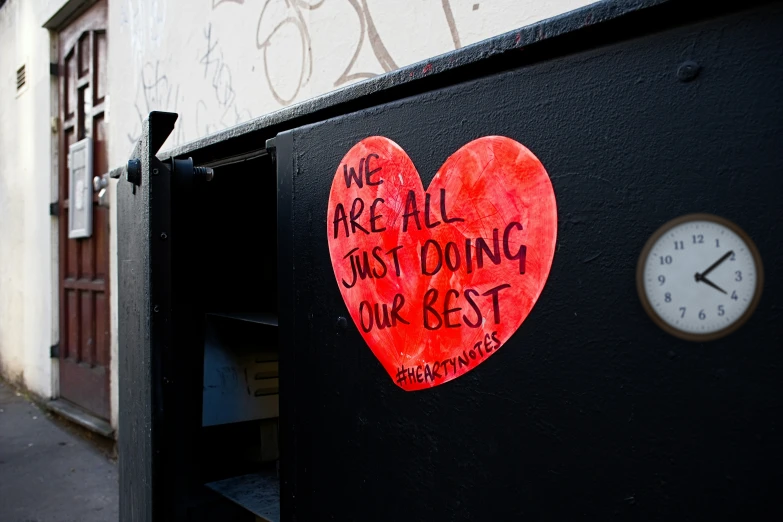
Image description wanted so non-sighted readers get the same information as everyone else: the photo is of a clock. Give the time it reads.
4:09
